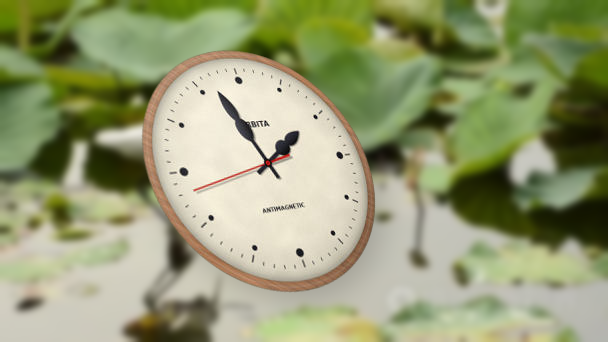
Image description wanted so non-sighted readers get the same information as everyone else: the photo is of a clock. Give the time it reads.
1:56:43
